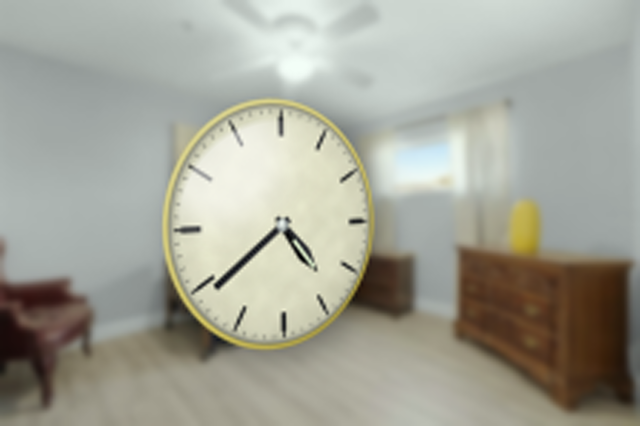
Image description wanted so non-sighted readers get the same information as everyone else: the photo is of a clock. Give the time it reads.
4:39
